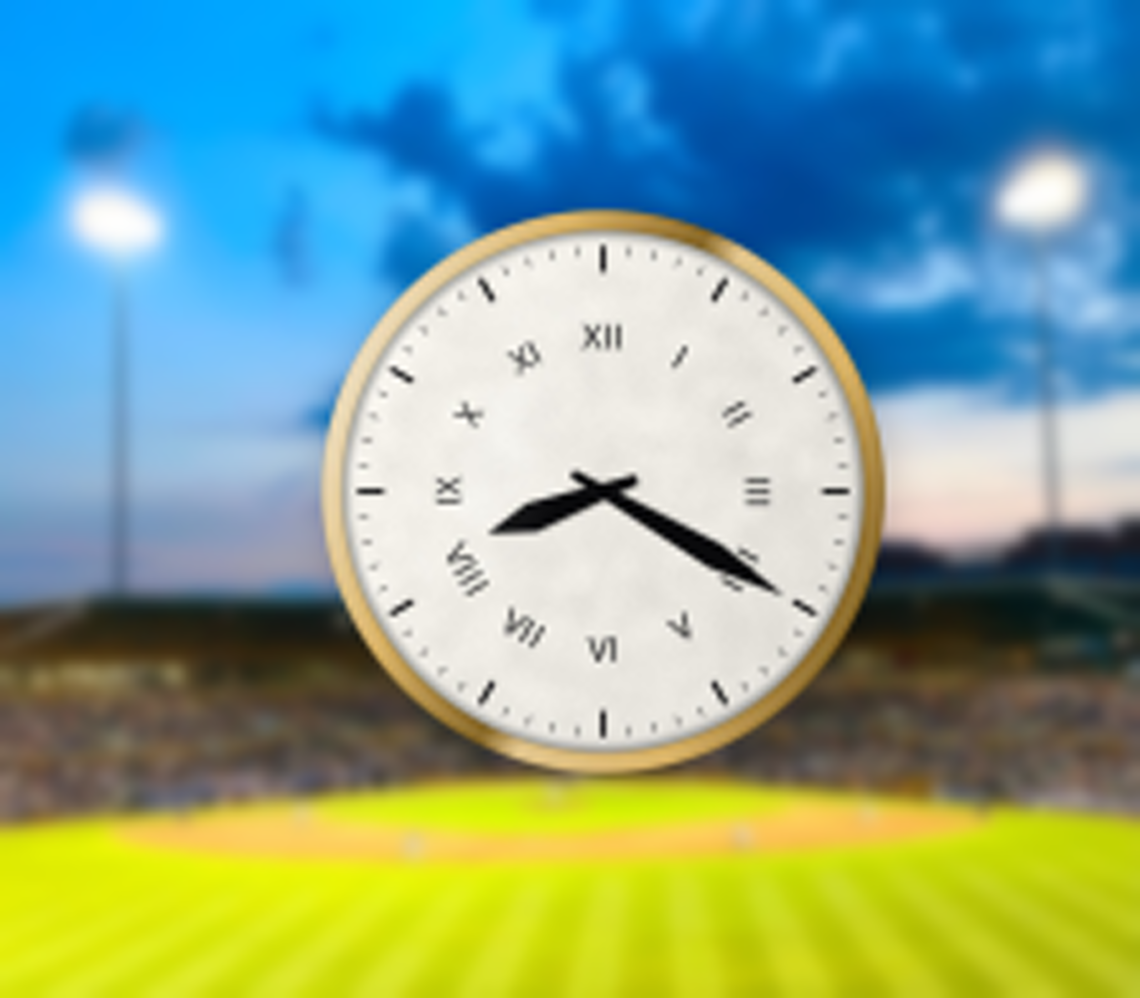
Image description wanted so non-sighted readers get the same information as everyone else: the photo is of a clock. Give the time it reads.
8:20
